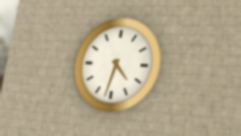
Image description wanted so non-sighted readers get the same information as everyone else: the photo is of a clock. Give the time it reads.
4:32
